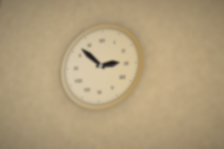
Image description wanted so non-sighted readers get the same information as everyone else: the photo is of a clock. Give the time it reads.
2:52
